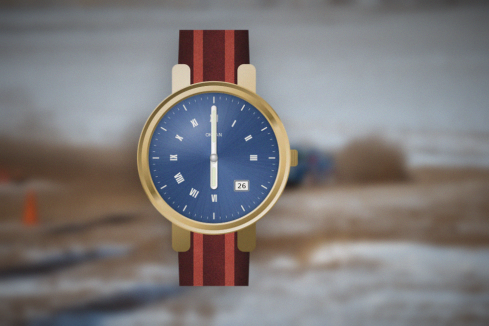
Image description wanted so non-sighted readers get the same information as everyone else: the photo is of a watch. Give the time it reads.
6:00
